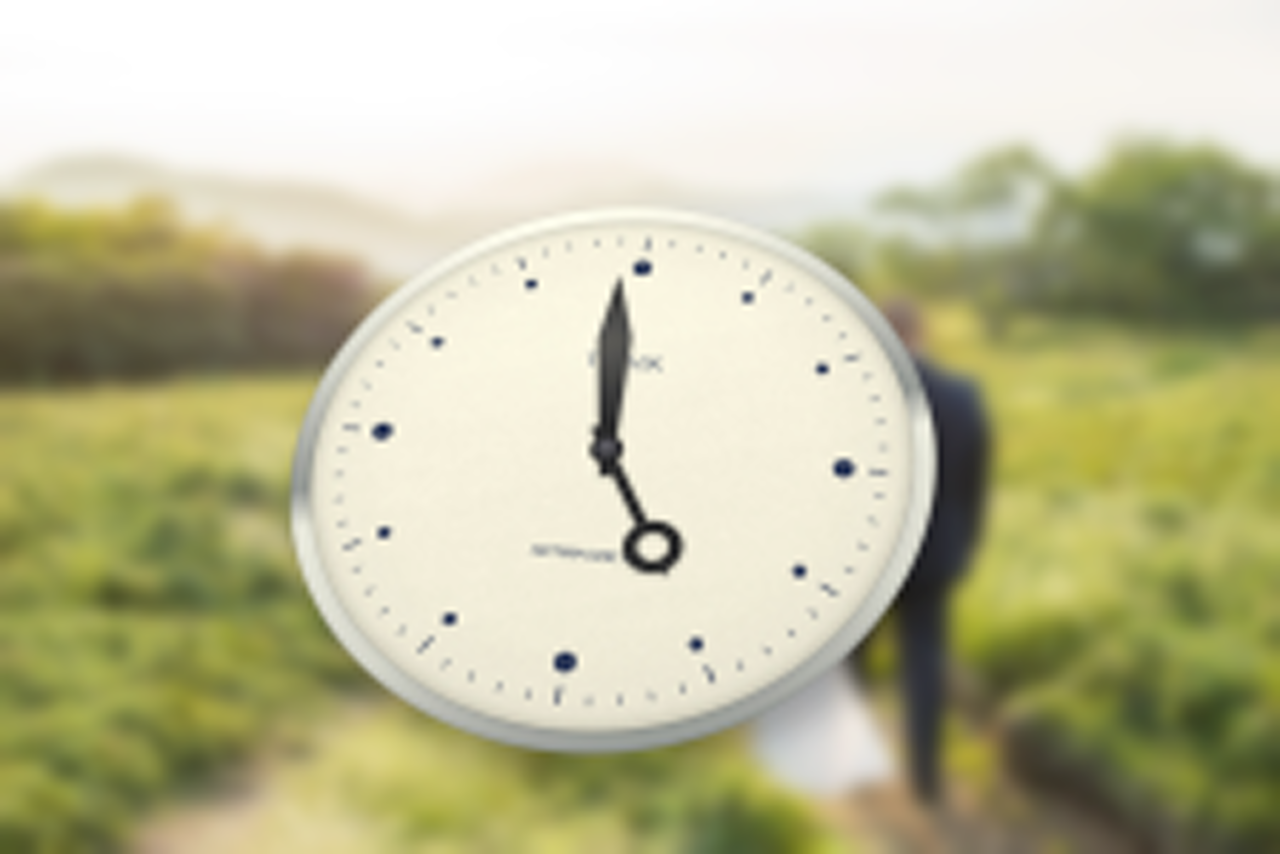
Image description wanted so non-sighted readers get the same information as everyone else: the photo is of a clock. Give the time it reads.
4:59
